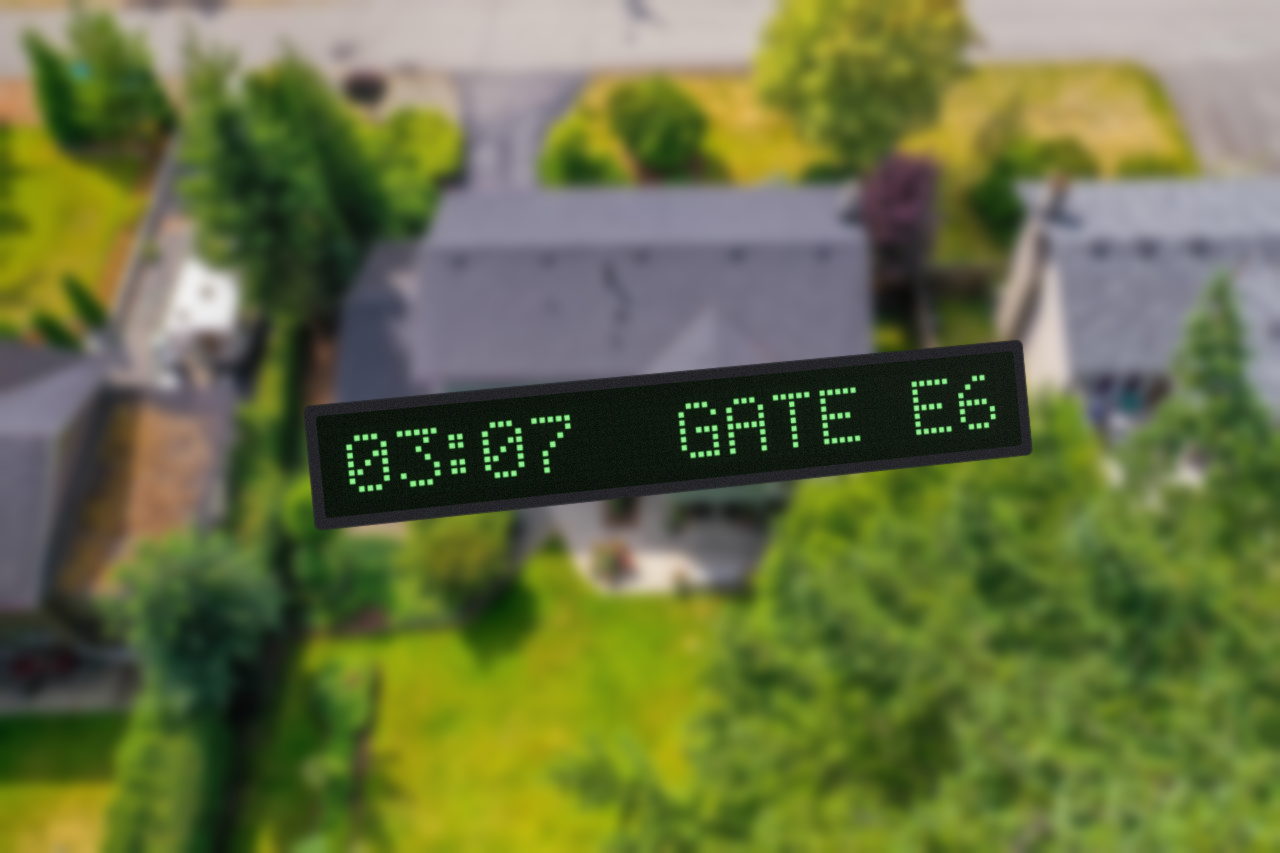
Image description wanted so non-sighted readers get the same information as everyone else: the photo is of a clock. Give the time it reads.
3:07
